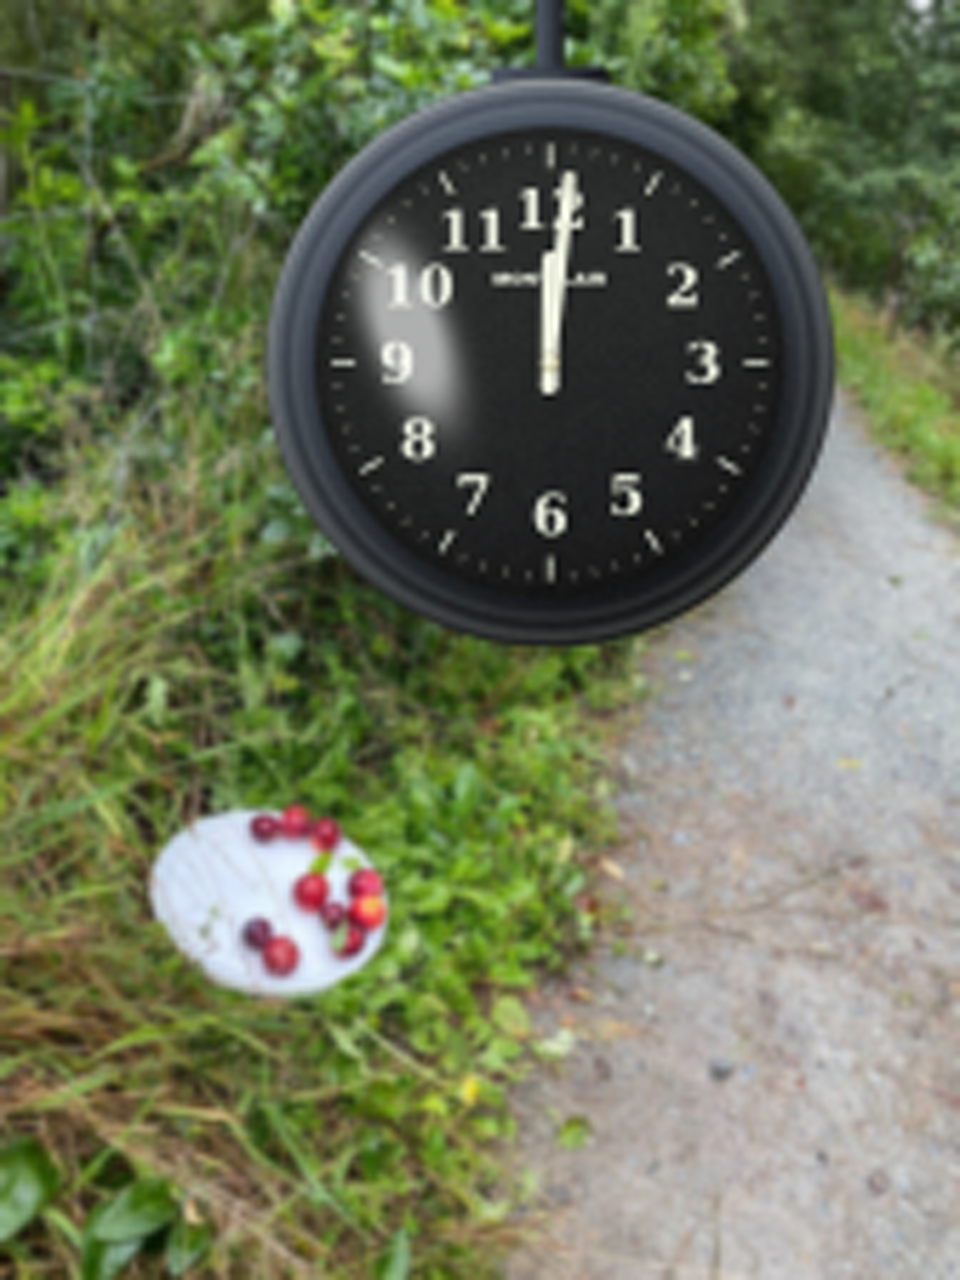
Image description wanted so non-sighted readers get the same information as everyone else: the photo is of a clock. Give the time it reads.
12:01
